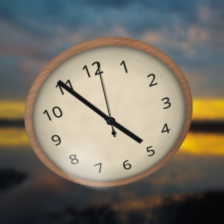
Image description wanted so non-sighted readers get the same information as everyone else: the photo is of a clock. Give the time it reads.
4:55:01
